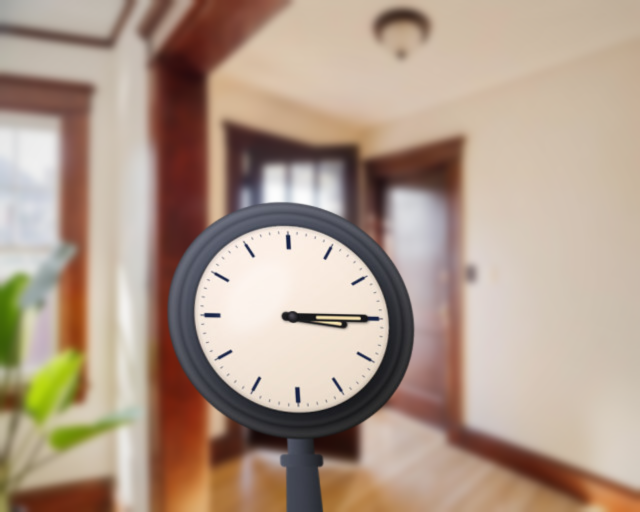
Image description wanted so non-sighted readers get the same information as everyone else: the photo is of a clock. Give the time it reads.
3:15
